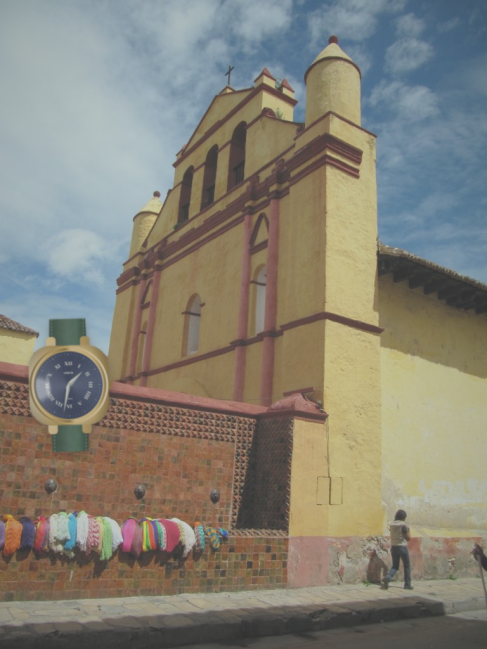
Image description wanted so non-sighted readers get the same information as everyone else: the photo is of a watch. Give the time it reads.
1:32
